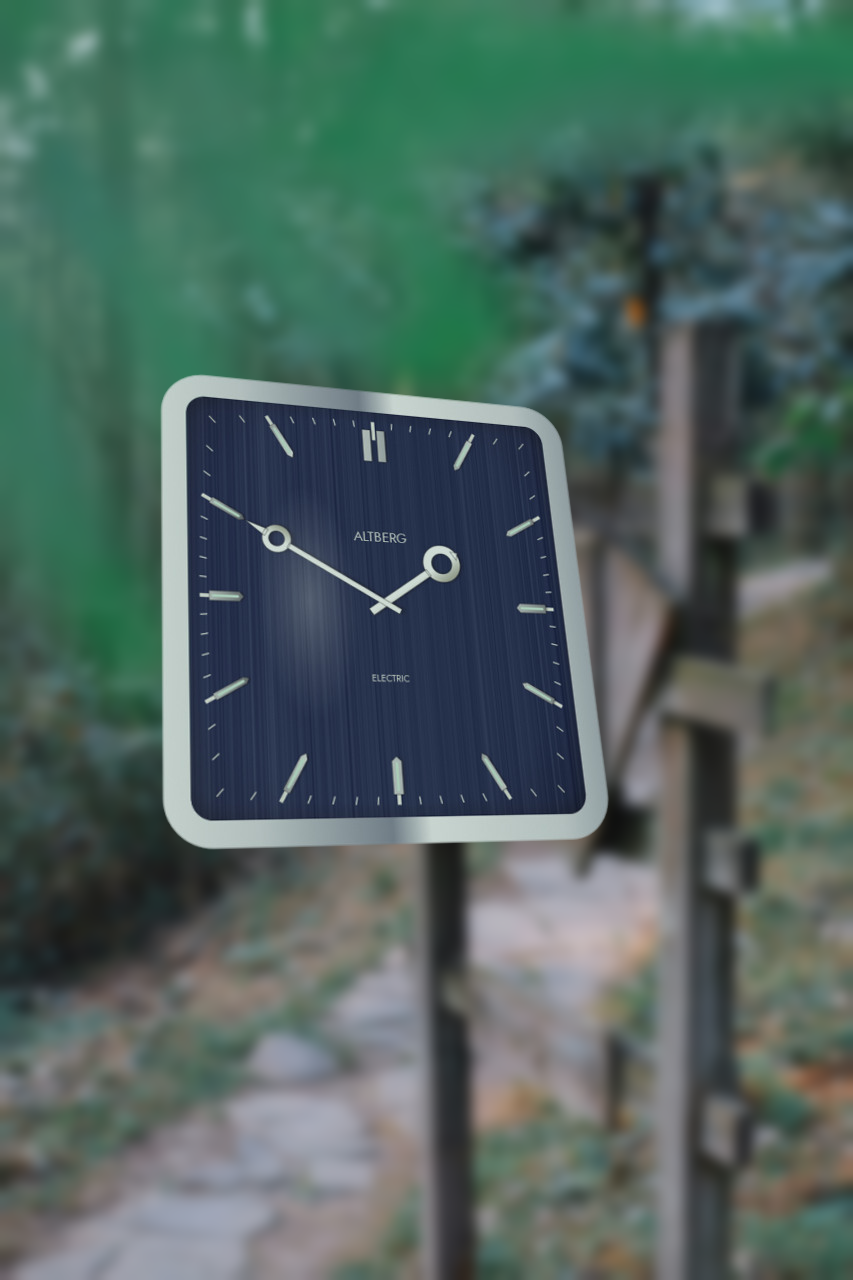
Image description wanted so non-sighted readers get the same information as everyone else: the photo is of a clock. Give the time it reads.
1:50
